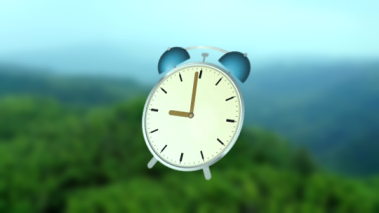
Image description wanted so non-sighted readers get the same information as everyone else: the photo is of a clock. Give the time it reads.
8:59
